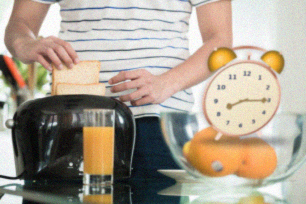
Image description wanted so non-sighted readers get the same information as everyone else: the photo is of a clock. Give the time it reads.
8:15
